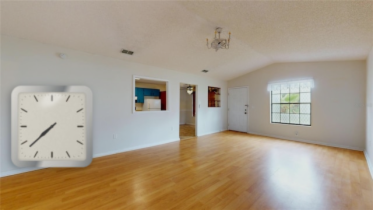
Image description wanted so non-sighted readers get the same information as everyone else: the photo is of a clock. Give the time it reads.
7:38
